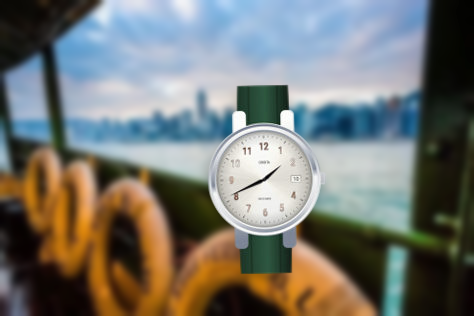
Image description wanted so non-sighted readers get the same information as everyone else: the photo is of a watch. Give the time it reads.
1:41
